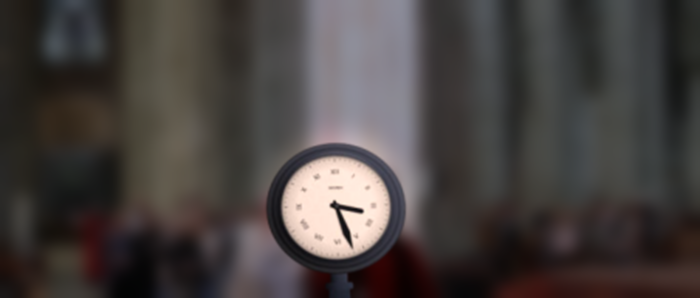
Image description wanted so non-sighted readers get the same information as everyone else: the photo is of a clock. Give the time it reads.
3:27
